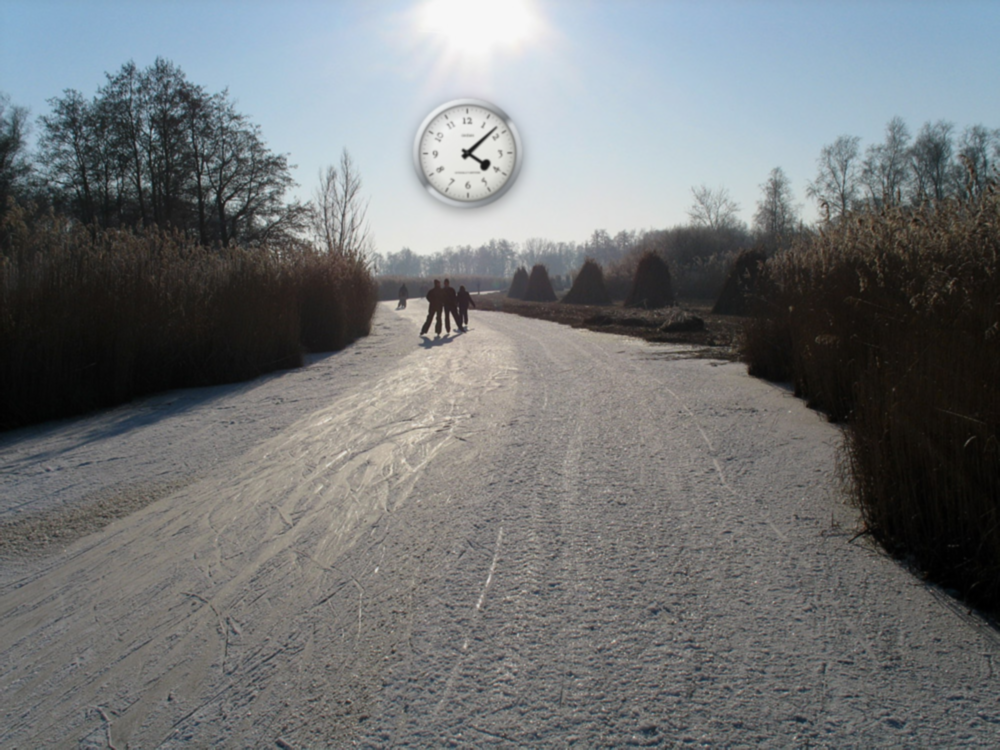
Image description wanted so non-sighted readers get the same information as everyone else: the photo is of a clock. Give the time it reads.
4:08
